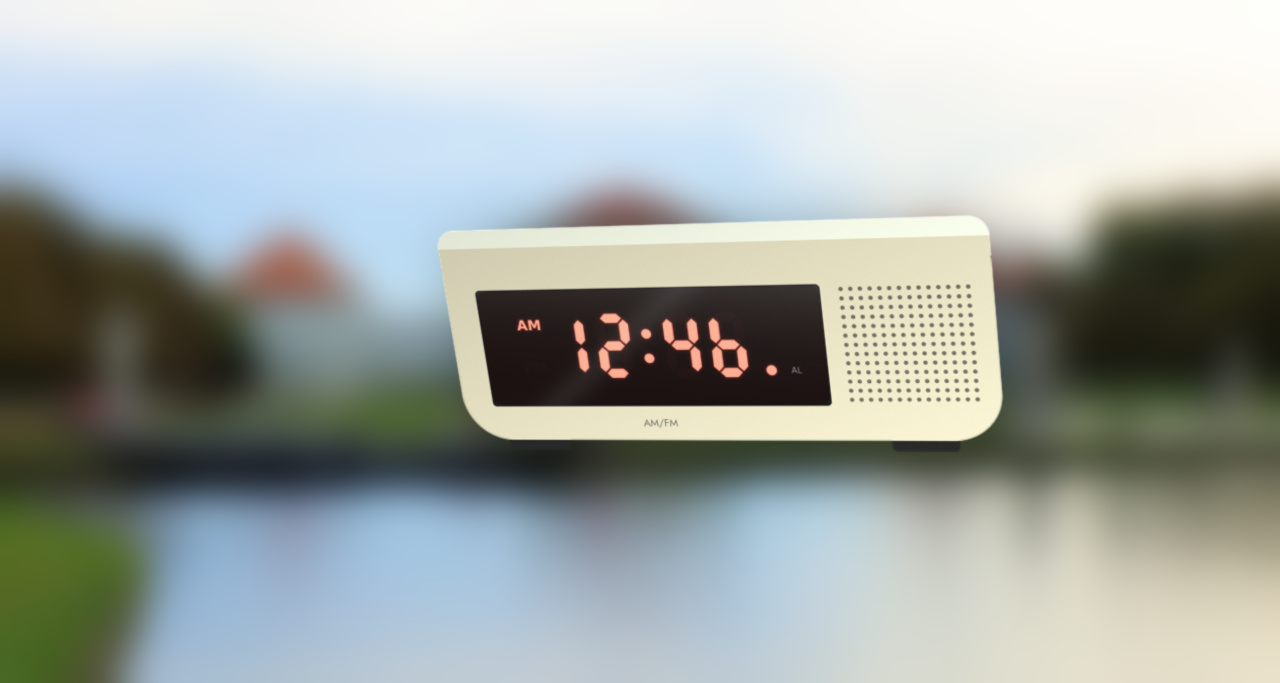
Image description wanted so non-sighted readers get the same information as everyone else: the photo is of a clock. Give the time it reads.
12:46
